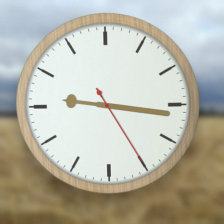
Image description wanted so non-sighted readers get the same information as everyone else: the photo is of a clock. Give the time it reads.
9:16:25
